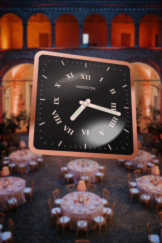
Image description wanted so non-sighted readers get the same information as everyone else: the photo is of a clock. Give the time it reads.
7:17
